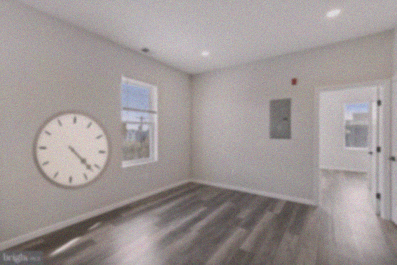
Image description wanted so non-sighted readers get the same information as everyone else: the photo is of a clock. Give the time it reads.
4:22
